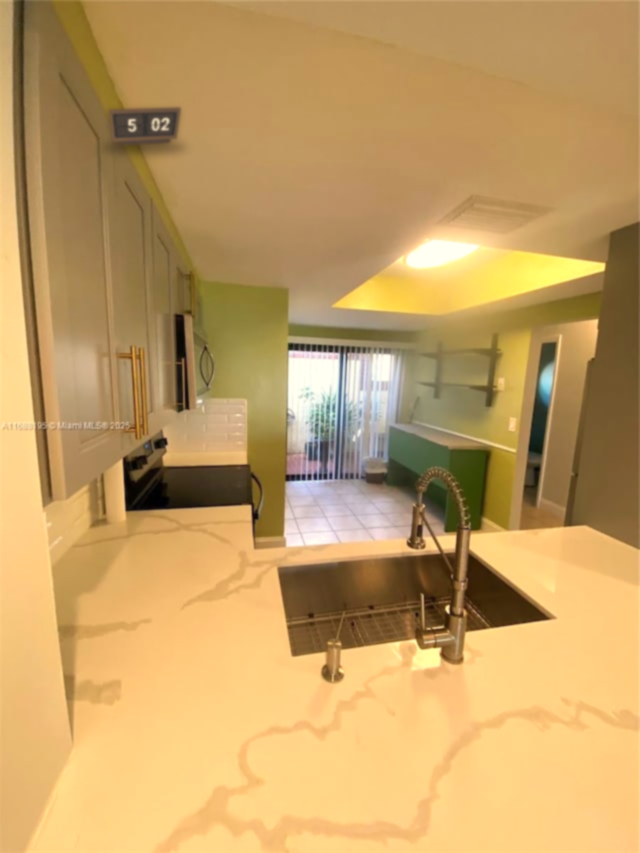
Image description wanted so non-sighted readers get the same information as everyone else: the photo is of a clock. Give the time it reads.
5:02
